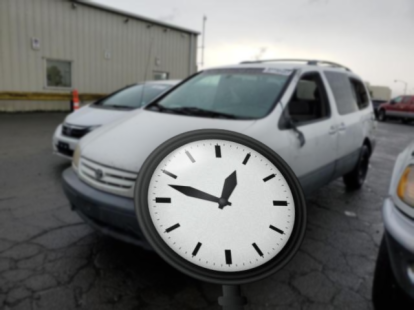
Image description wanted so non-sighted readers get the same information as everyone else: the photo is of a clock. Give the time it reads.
12:48
